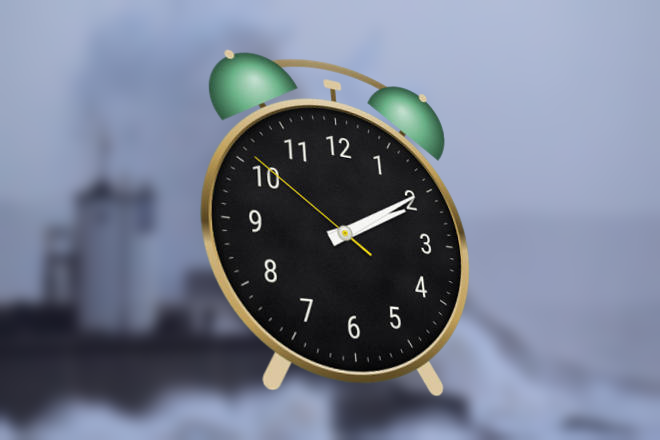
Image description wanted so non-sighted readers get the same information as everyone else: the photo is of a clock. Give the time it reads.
2:09:51
